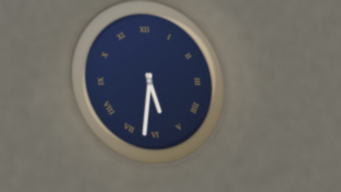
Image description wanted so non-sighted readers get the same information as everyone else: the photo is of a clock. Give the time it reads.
5:32
